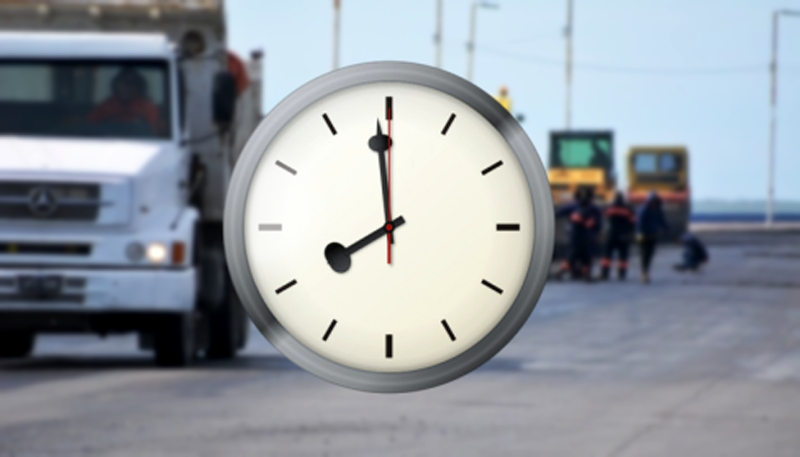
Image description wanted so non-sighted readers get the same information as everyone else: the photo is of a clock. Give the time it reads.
7:59:00
